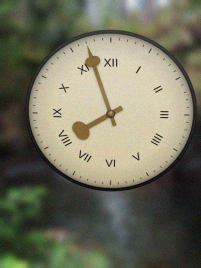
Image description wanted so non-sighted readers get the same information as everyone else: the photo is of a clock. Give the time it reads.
7:57
